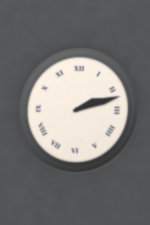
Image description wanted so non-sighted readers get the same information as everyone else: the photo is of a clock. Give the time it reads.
2:12
